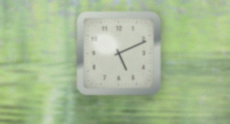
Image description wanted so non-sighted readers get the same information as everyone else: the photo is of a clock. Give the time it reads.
5:11
